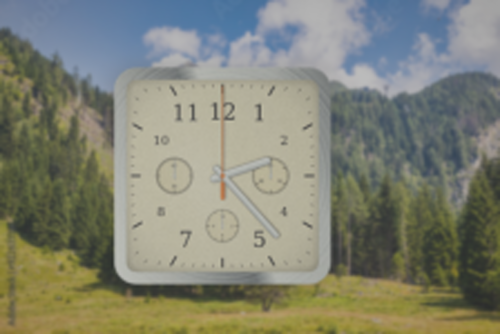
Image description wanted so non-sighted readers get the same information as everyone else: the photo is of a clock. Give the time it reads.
2:23
